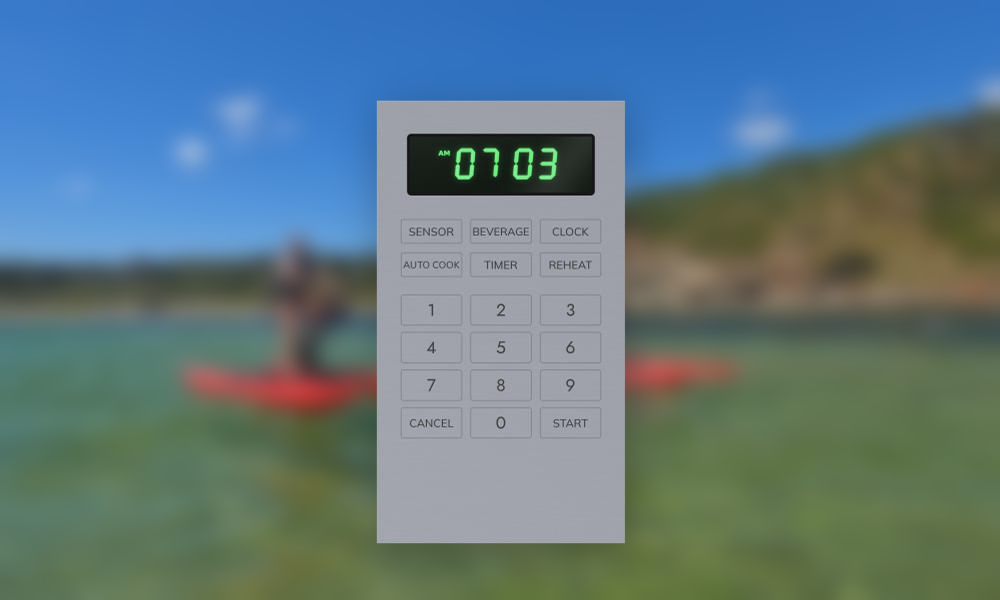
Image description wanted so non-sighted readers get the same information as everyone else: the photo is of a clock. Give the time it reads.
7:03
